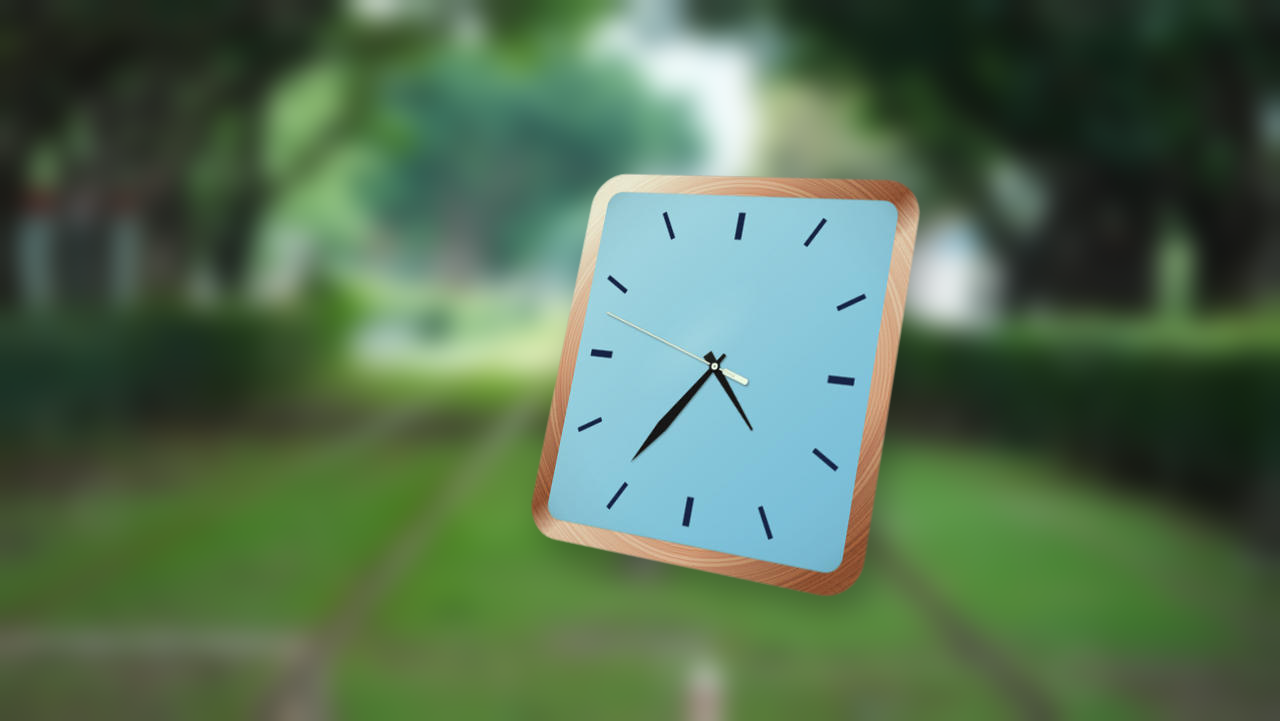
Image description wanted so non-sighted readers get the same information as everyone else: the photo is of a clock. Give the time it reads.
4:35:48
